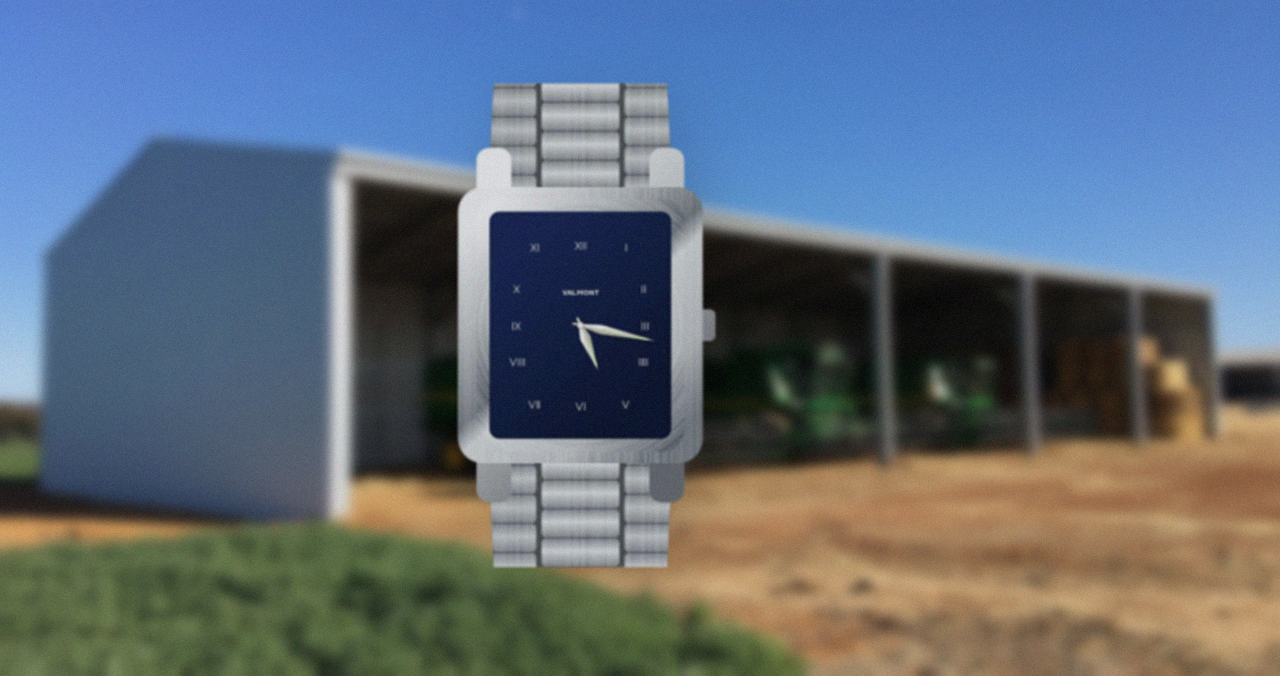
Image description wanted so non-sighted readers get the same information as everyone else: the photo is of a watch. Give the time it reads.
5:17
